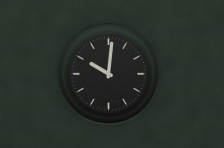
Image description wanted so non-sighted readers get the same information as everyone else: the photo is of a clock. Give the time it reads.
10:01
